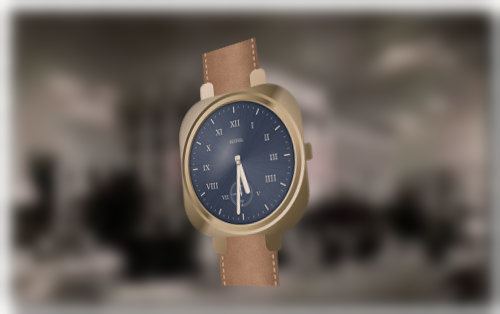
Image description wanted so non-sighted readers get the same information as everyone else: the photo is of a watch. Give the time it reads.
5:31
